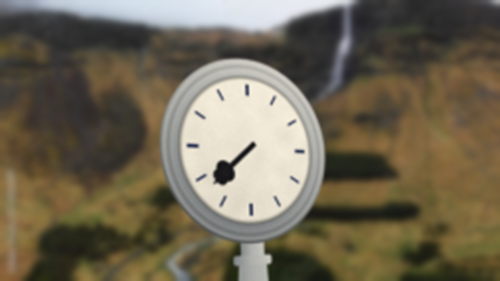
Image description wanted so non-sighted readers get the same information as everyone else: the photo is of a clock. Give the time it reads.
7:38
